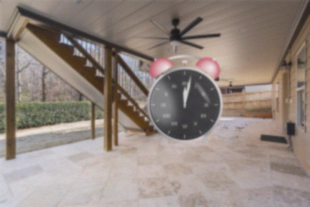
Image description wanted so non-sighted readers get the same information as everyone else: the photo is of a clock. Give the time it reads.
12:02
